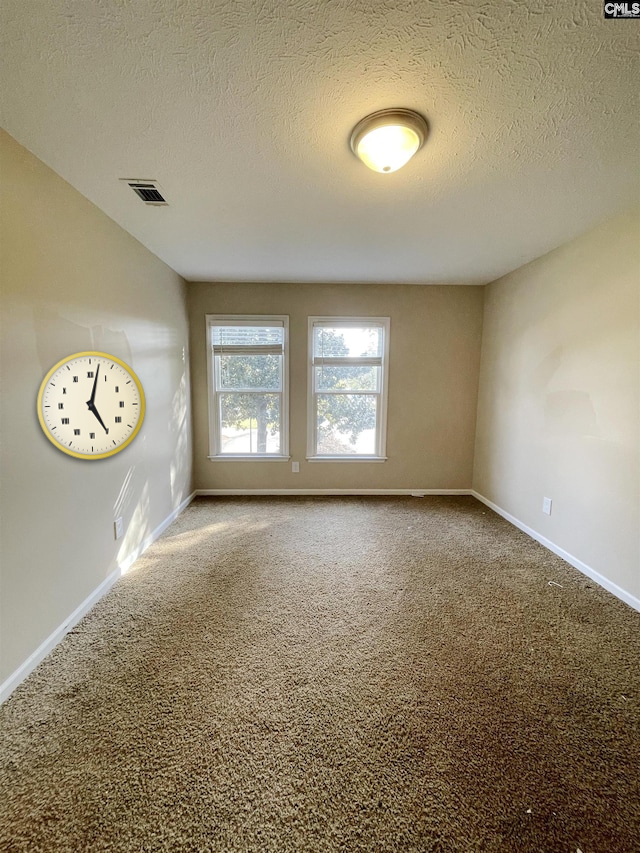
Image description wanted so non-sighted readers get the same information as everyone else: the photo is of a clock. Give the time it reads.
5:02
